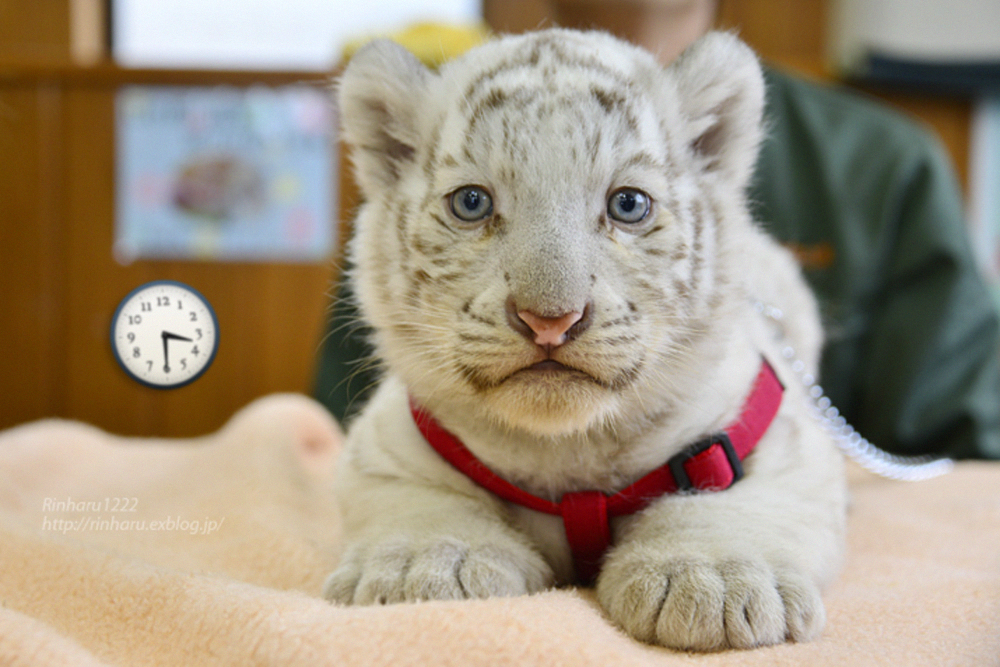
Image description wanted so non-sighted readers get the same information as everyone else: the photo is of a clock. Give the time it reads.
3:30
